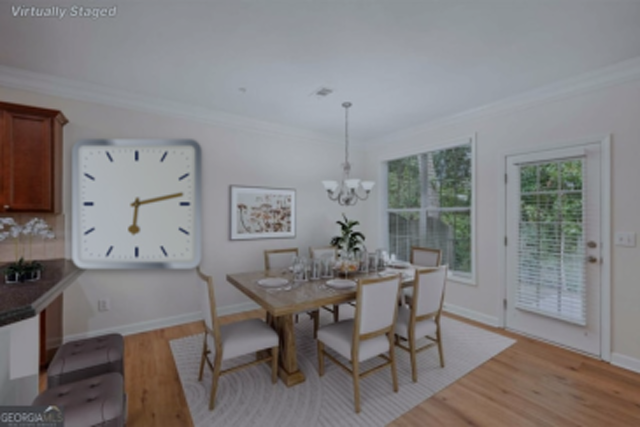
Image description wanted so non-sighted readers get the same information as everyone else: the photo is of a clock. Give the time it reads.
6:13
